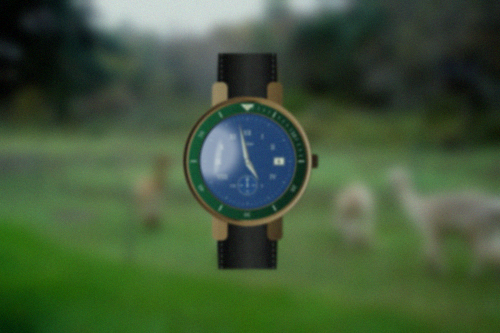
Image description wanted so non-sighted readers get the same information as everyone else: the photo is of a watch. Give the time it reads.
4:58
